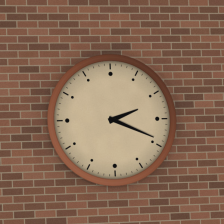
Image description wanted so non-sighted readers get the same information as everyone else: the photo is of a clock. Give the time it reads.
2:19
